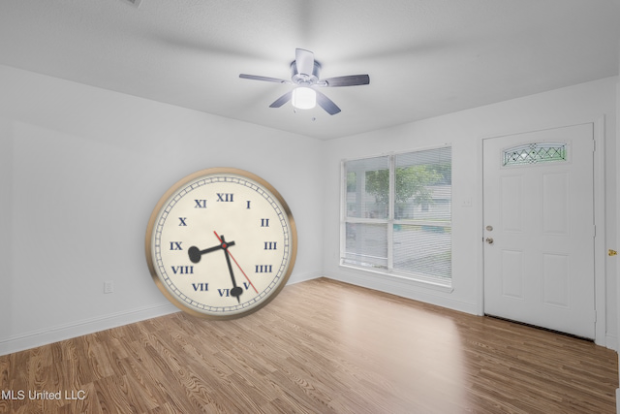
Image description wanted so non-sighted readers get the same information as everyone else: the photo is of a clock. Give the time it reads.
8:27:24
